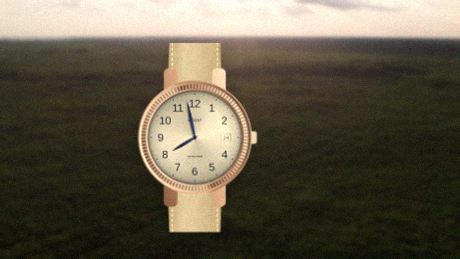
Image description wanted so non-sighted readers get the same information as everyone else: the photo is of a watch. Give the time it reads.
7:58
